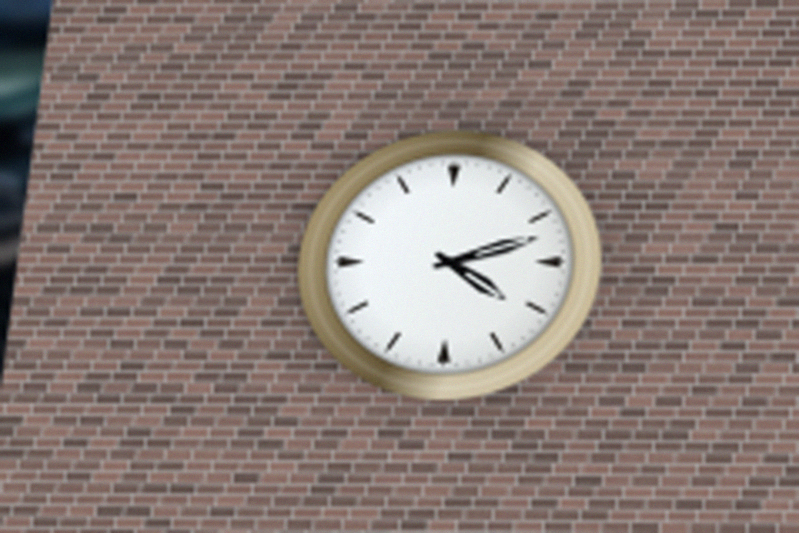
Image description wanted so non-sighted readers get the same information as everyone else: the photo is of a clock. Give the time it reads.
4:12
